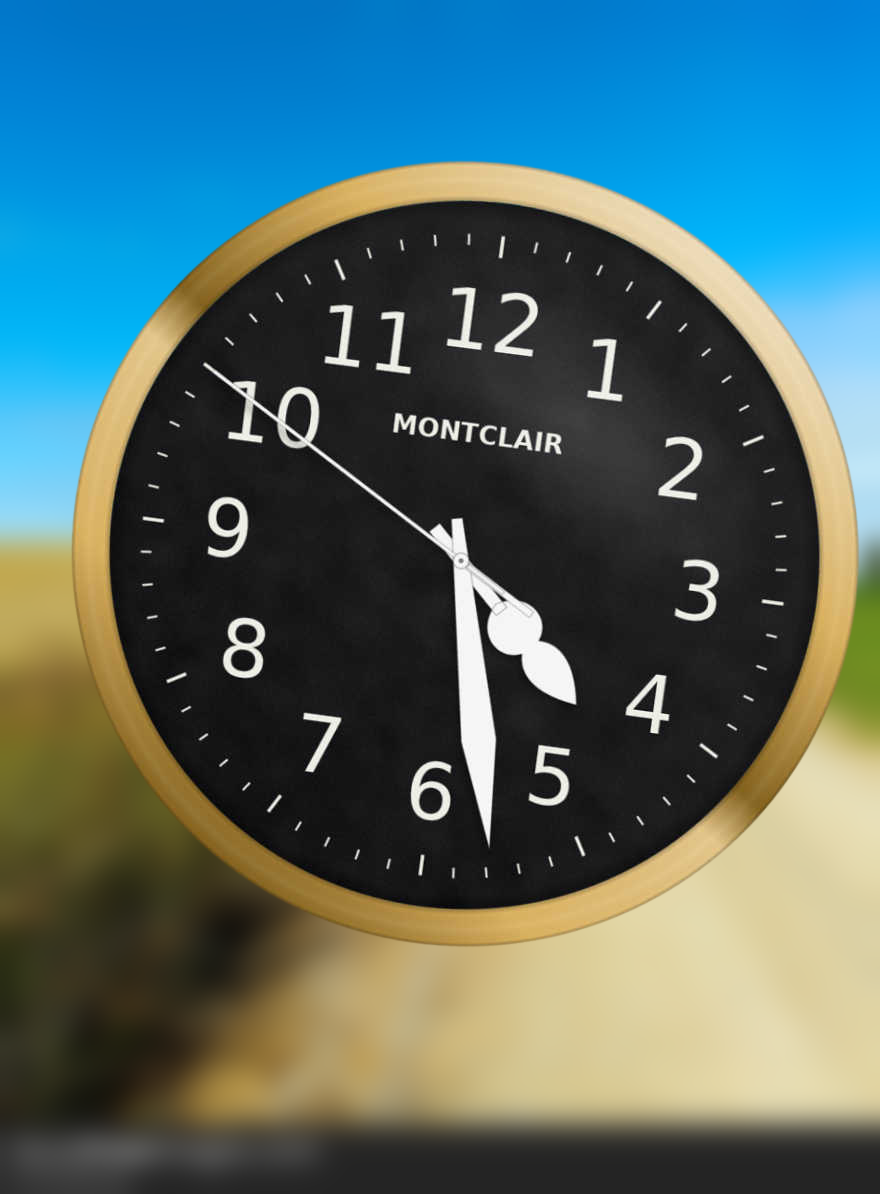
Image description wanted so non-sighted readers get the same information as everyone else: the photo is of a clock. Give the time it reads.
4:27:50
